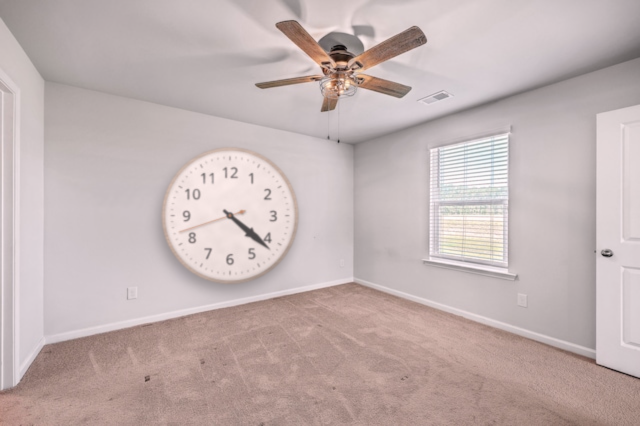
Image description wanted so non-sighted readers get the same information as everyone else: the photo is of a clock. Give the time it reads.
4:21:42
